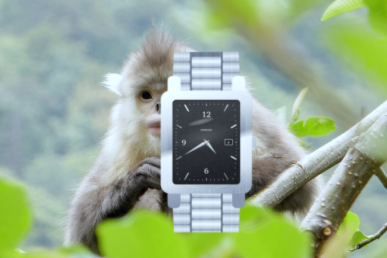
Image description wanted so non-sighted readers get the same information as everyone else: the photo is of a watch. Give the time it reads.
4:40
